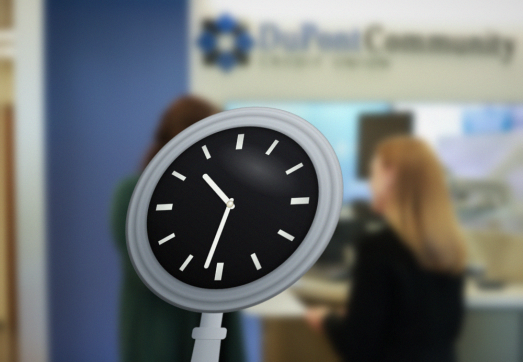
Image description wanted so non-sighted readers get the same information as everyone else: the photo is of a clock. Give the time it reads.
10:32
